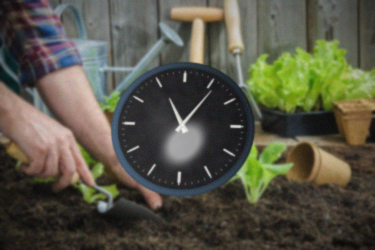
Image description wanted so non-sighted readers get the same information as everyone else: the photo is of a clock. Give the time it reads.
11:06
